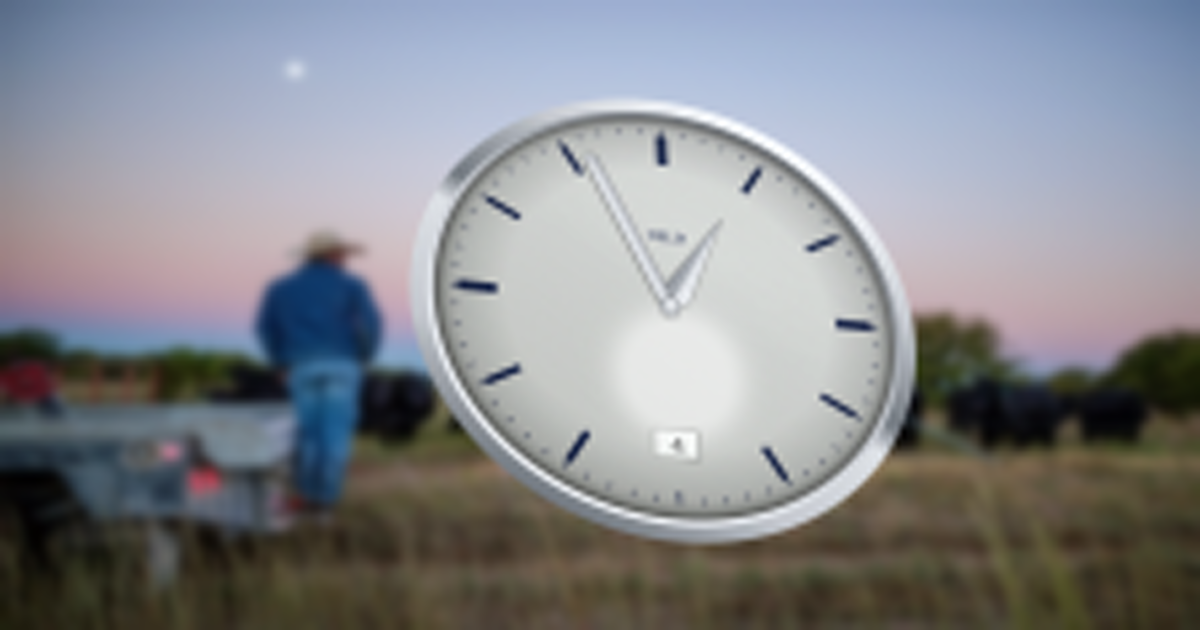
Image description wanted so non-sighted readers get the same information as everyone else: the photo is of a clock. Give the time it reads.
12:56
